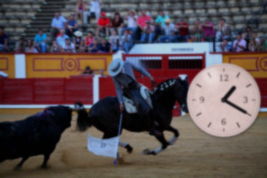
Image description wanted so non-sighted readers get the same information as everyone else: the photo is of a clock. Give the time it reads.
1:20
